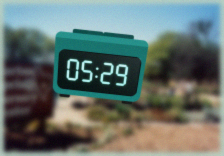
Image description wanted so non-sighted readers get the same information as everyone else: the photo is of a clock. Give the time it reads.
5:29
